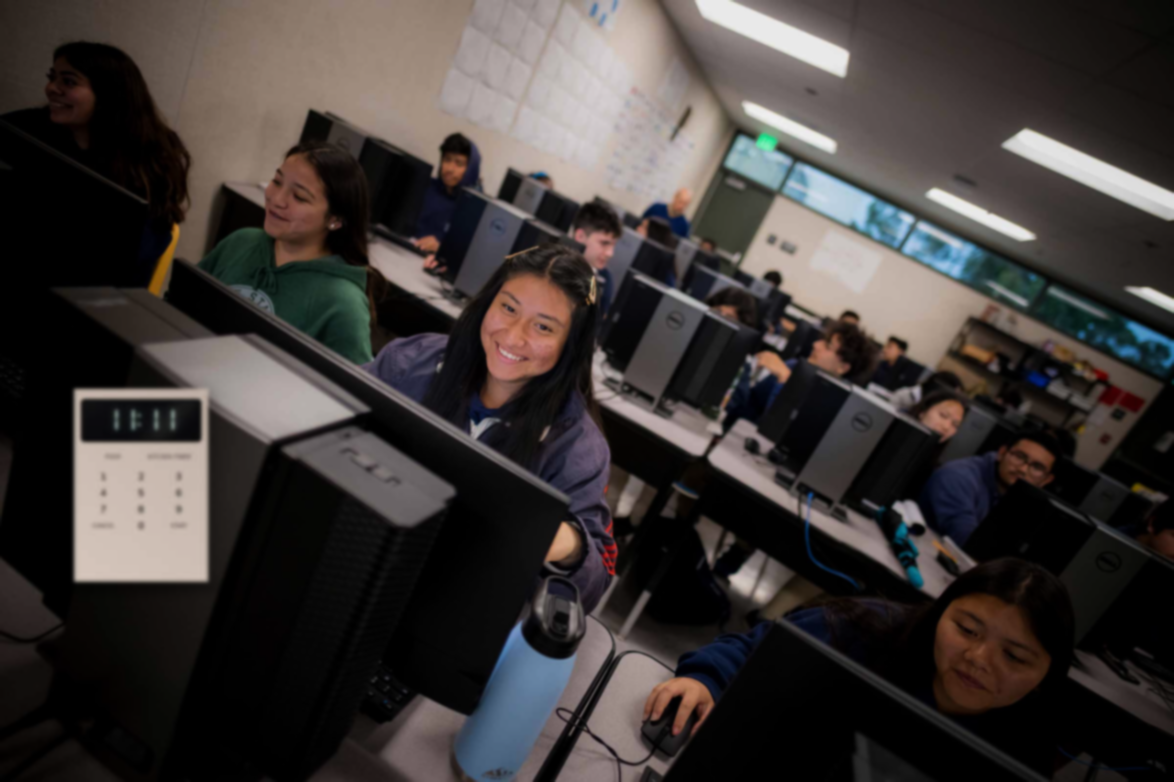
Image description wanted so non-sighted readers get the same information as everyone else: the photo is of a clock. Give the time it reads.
11:11
